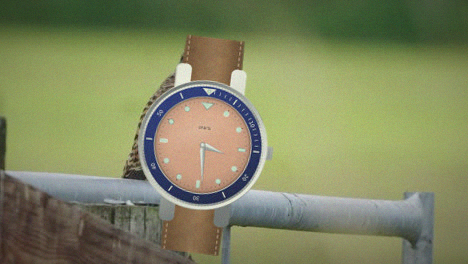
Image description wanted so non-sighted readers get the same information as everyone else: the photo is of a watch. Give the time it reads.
3:29
